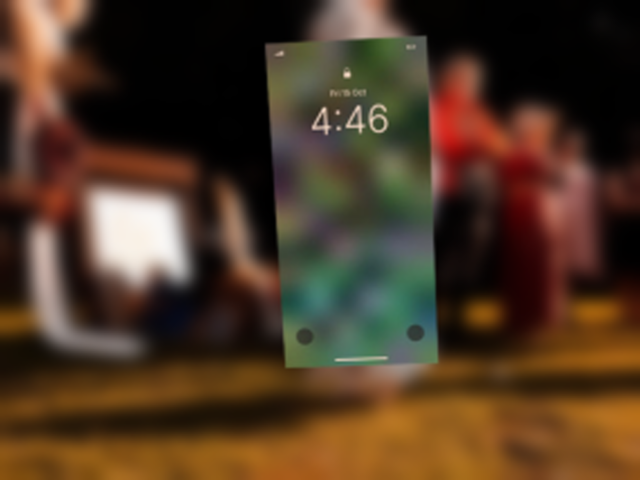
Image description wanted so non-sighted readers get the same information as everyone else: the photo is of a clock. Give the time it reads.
4:46
